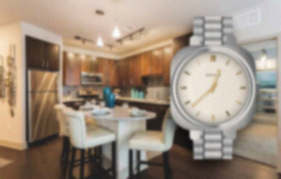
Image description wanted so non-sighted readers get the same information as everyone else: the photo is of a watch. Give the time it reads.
12:38
